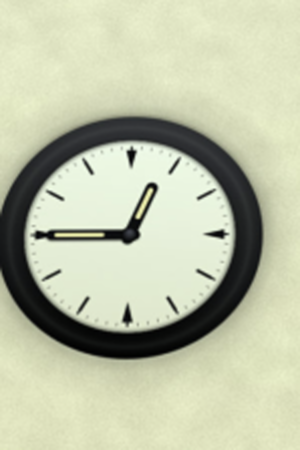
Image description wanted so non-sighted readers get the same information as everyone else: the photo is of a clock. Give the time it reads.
12:45
